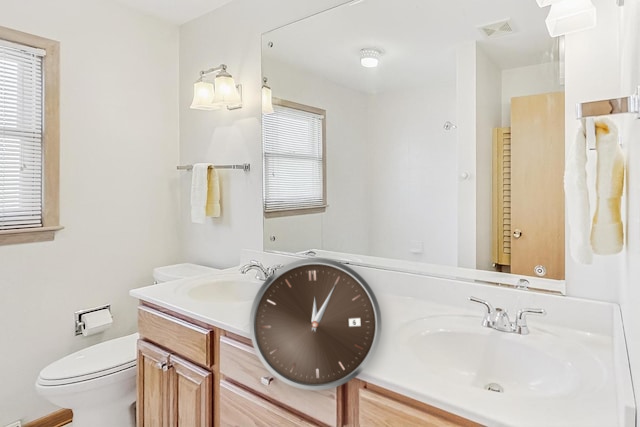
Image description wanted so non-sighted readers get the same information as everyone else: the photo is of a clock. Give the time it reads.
12:05
